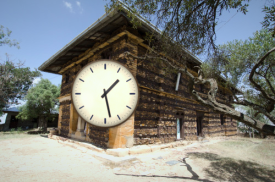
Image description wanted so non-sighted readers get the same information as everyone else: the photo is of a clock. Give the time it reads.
1:28
